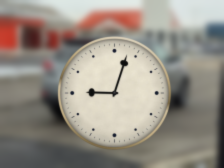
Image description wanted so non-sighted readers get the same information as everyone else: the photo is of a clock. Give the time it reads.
9:03
